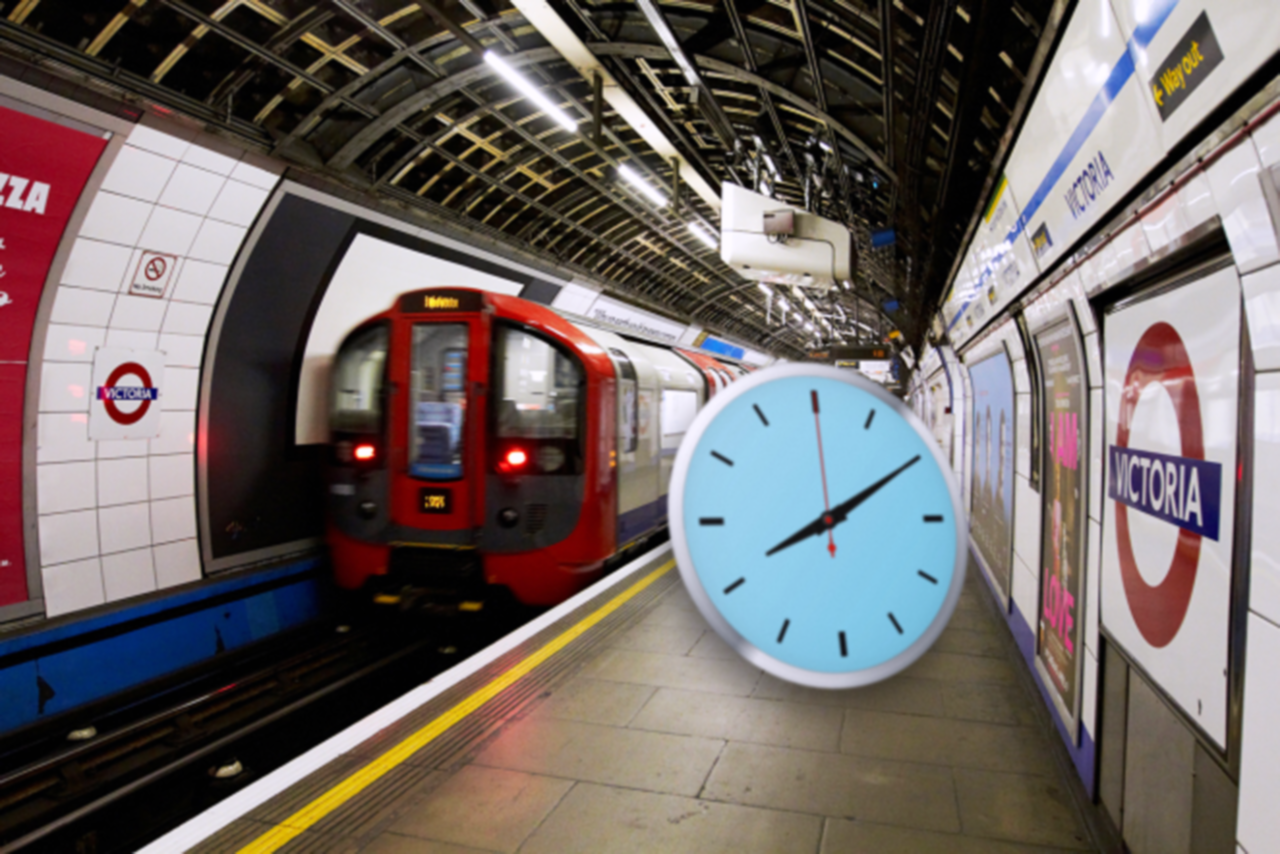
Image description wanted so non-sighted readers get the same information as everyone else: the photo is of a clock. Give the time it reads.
8:10:00
